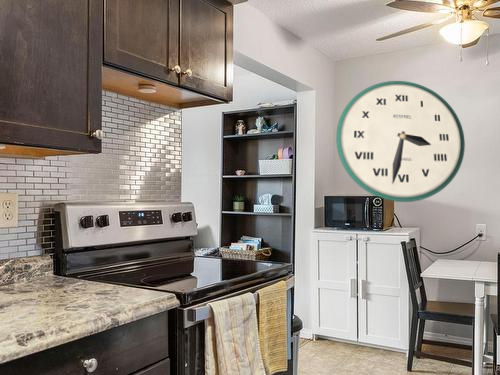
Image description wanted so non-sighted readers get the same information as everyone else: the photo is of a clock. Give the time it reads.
3:32
